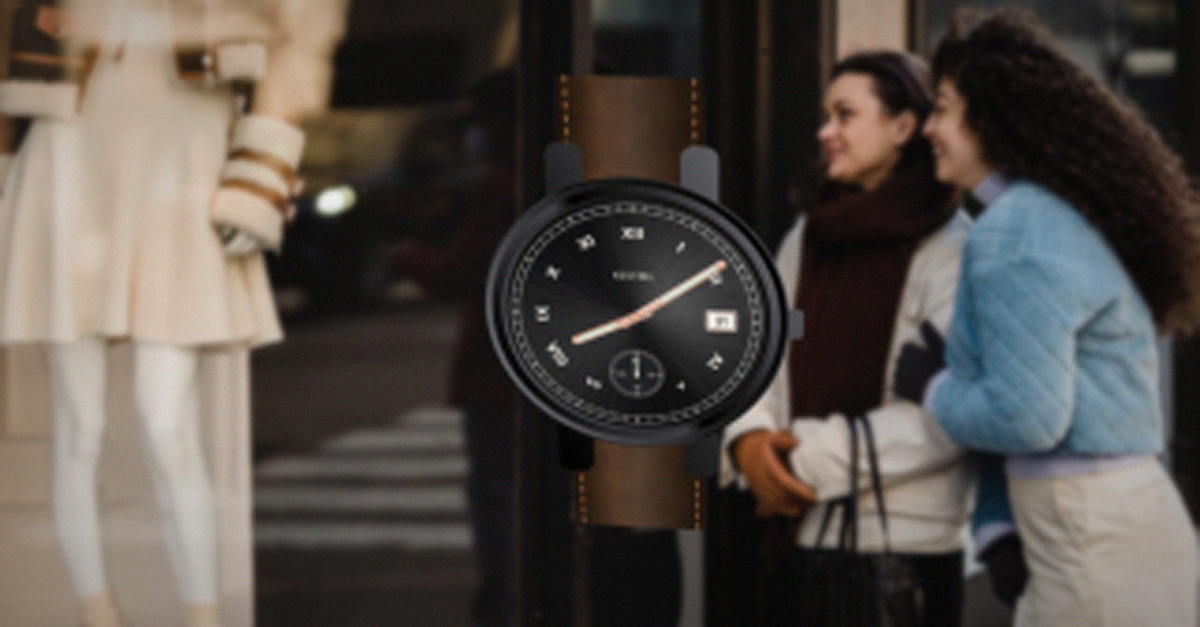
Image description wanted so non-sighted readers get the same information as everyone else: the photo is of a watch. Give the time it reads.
8:09
